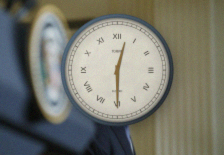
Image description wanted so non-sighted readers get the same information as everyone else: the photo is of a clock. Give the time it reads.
12:30
